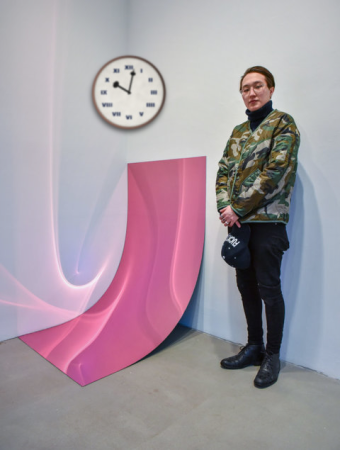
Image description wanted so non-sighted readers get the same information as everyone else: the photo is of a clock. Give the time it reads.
10:02
